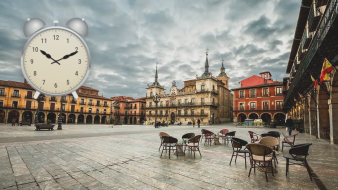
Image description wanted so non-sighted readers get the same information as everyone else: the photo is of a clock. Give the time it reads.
10:11
